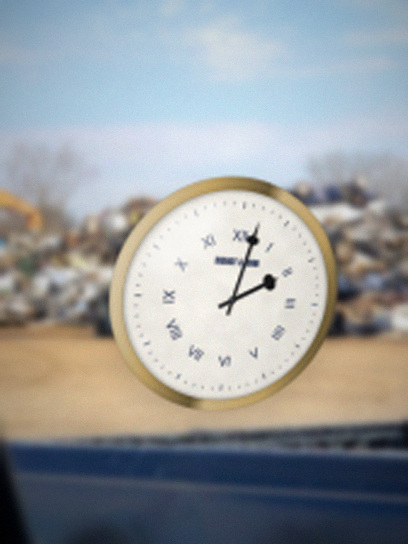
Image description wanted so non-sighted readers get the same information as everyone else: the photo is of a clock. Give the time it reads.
2:02
